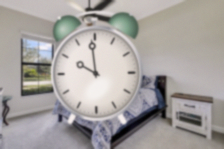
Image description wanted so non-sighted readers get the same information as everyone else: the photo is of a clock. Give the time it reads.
9:59
